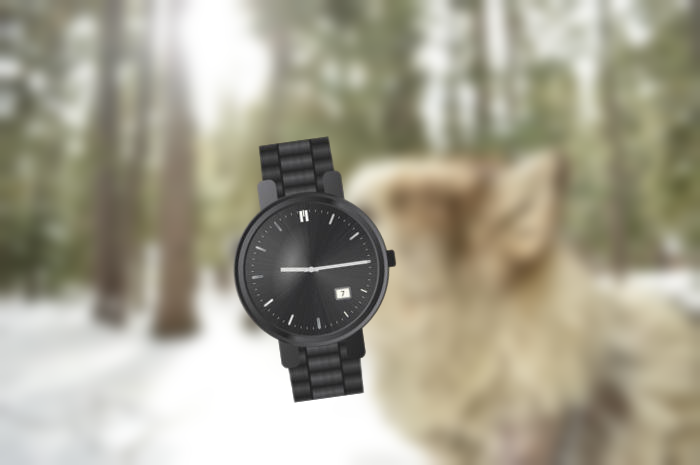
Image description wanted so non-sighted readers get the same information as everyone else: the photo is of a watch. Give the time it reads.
9:15
